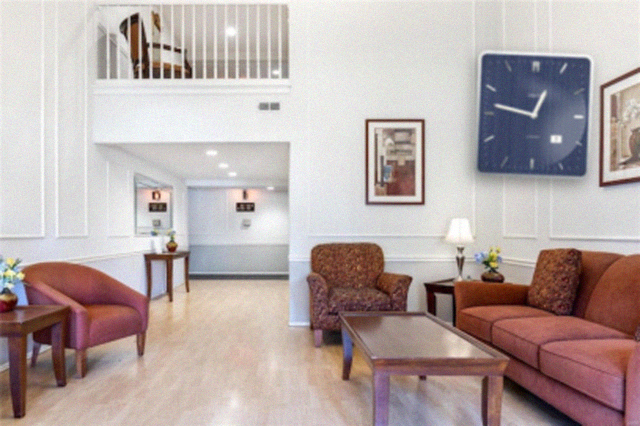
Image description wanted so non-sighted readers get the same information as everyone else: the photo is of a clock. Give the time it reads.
12:47
